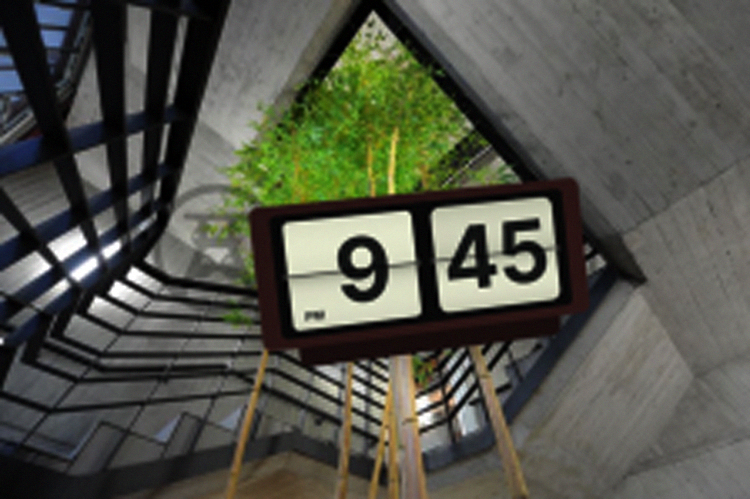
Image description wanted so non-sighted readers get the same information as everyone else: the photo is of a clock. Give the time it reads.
9:45
